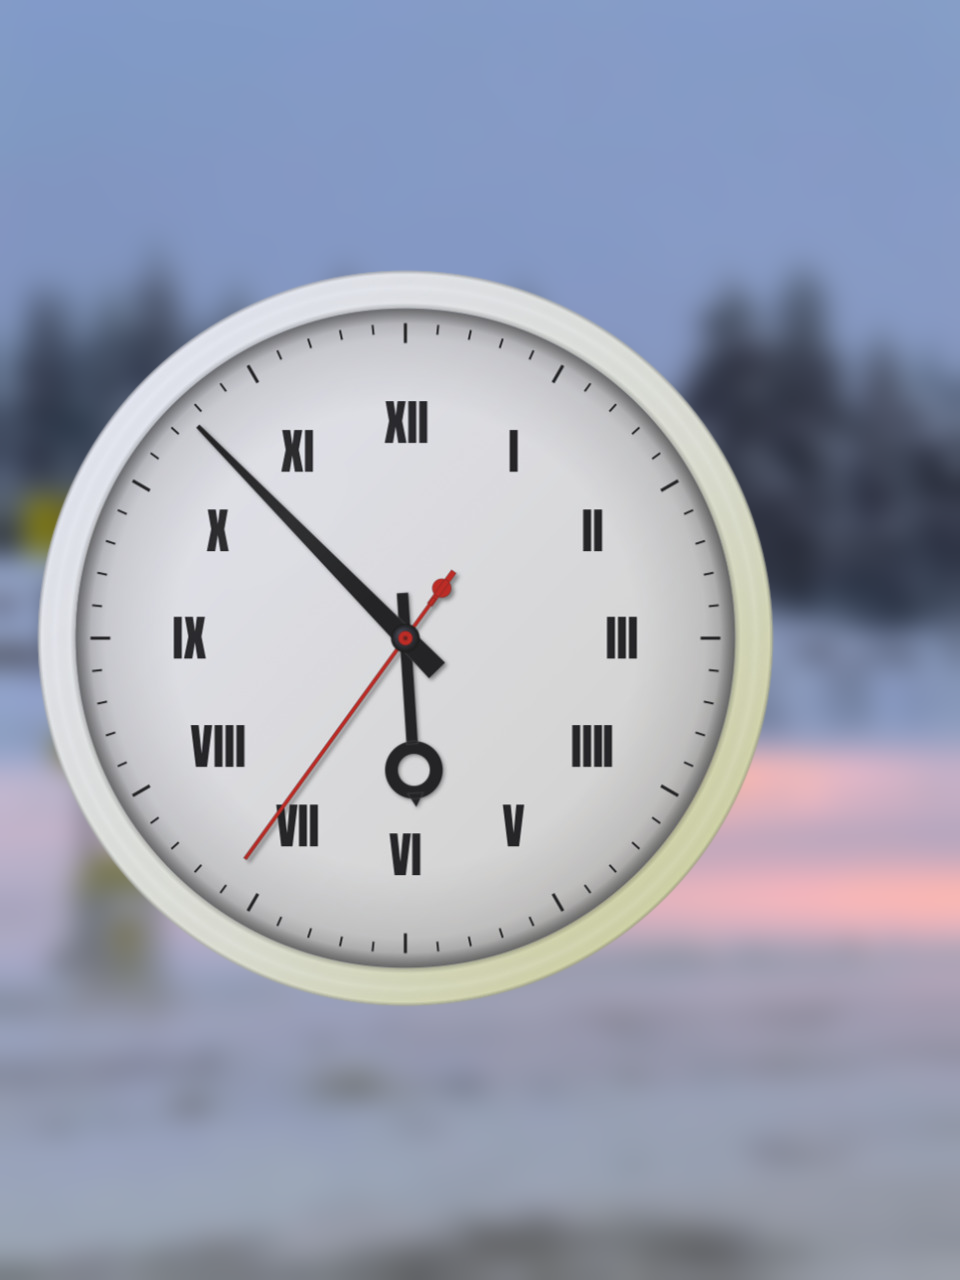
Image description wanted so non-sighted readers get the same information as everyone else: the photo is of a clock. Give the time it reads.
5:52:36
